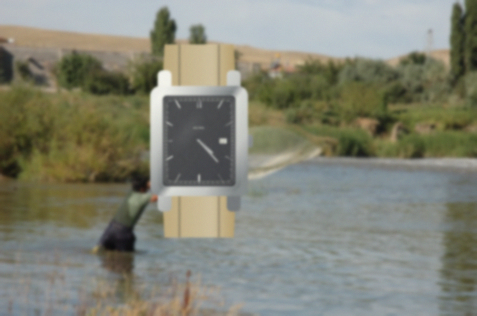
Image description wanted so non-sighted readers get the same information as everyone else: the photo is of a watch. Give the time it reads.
4:23
